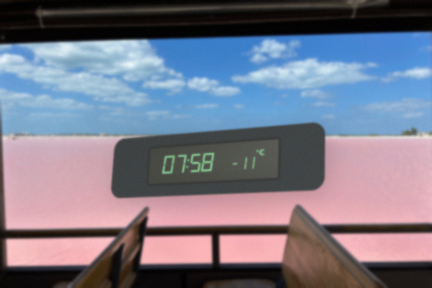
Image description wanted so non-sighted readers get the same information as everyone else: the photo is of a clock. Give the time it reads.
7:58
